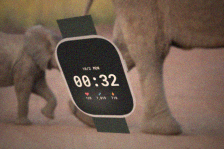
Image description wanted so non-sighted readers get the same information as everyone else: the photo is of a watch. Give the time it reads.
0:32
